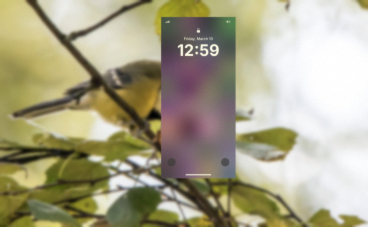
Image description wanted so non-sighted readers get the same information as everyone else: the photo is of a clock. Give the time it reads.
12:59
